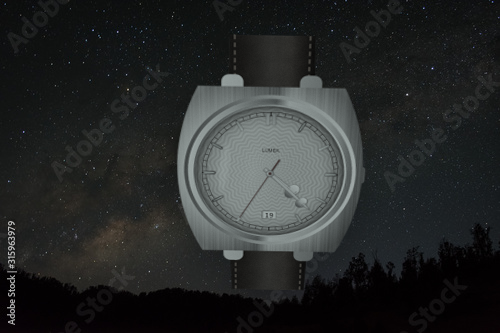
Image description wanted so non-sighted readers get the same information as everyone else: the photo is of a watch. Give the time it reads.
4:22:35
